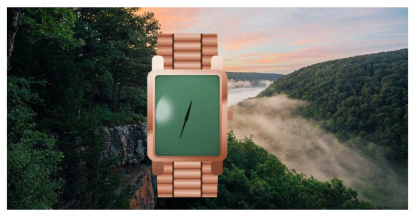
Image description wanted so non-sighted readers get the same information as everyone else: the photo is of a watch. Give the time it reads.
12:33
